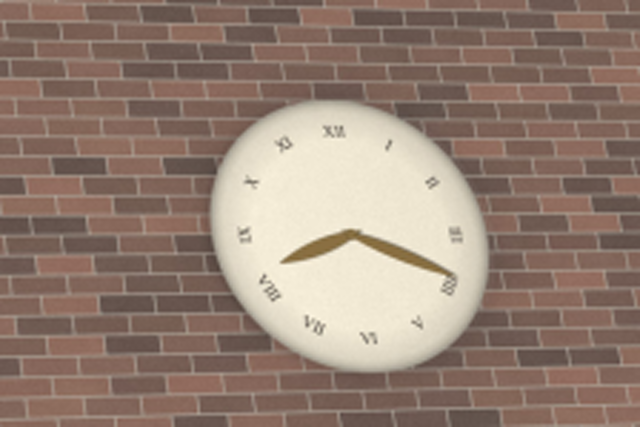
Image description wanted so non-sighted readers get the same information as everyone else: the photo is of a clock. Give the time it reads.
8:19
